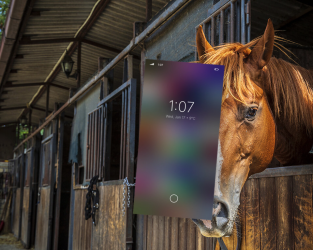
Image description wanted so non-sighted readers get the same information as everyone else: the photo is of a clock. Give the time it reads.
1:07
